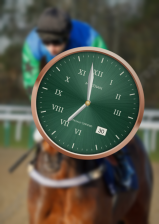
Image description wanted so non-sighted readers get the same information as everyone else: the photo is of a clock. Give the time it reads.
6:58
